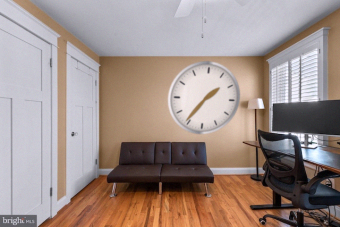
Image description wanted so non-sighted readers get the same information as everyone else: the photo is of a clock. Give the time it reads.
1:36
